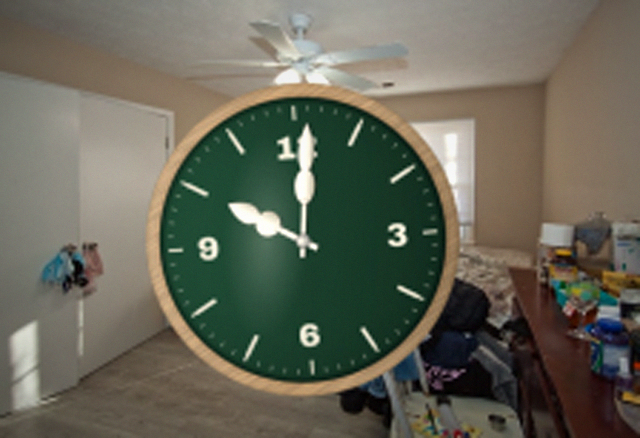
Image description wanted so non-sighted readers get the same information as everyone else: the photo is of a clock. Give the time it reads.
10:01
